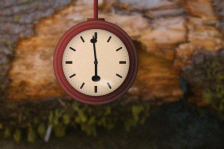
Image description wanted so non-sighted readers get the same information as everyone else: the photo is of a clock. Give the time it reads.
5:59
